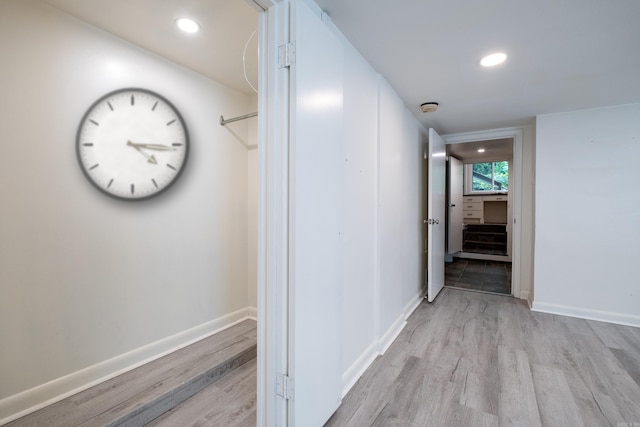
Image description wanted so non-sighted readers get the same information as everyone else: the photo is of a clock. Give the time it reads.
4:16
